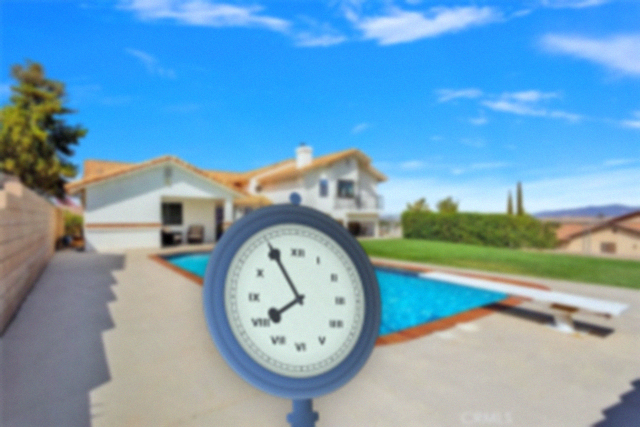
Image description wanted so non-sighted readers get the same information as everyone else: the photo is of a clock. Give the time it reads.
7:55
